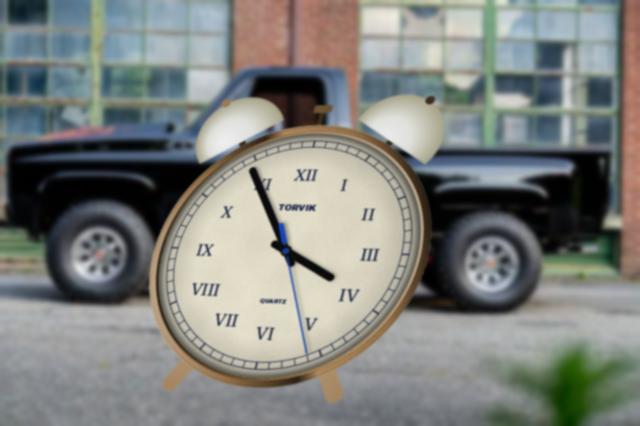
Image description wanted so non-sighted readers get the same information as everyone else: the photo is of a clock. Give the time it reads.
3:54:26
